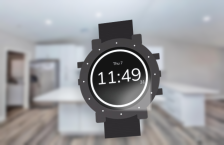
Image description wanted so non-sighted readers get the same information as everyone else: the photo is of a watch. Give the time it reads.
11:49
